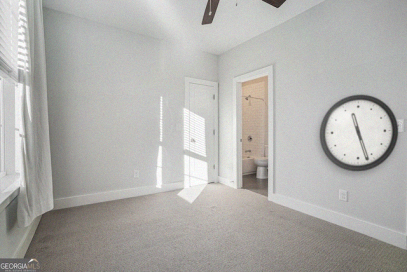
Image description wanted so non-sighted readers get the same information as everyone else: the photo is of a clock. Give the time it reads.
11:27
